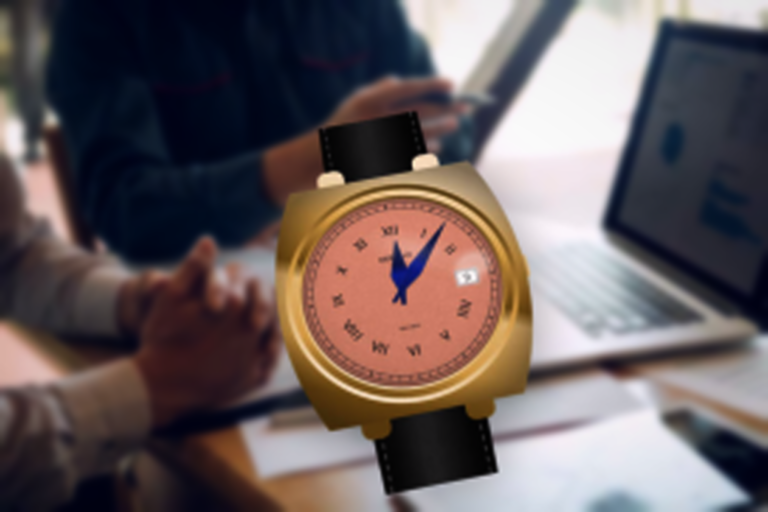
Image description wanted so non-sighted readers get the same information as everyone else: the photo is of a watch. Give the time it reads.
12:07
